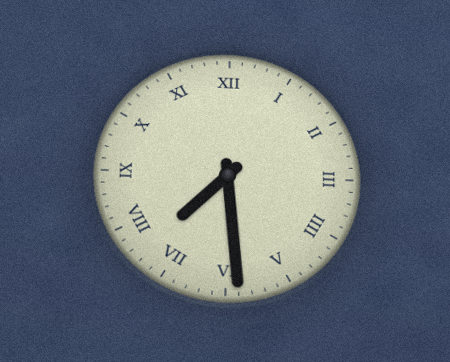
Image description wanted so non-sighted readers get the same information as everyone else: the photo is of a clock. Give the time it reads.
7:29
